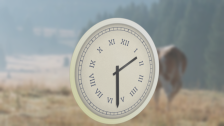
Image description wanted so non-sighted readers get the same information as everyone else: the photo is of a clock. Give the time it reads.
1:27
